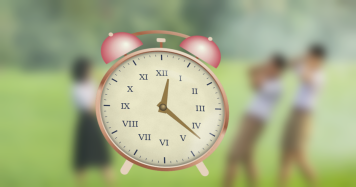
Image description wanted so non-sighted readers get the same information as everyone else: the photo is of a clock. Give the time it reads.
12:22
